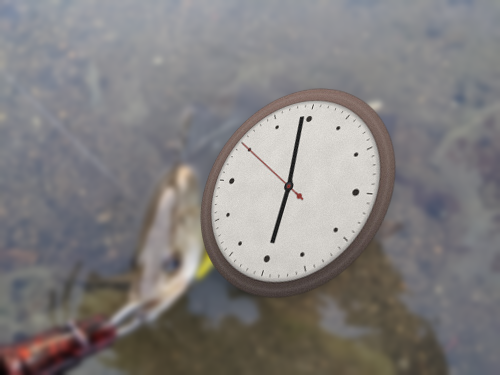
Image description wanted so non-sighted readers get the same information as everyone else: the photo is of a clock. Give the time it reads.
5:58:50
